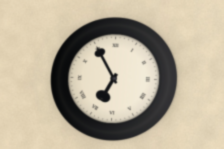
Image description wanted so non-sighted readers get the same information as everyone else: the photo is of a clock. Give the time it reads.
6:55
